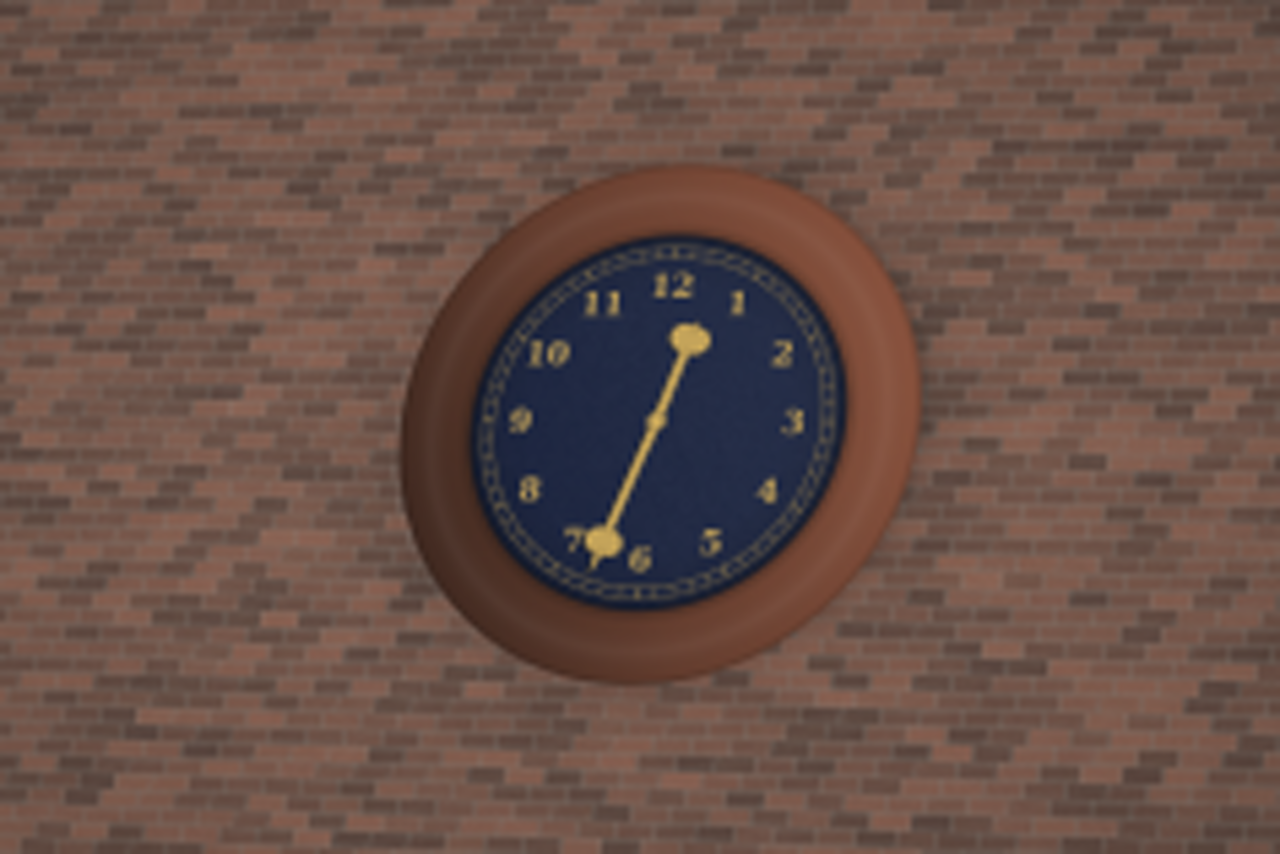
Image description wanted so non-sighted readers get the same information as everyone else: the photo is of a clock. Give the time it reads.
12:33
